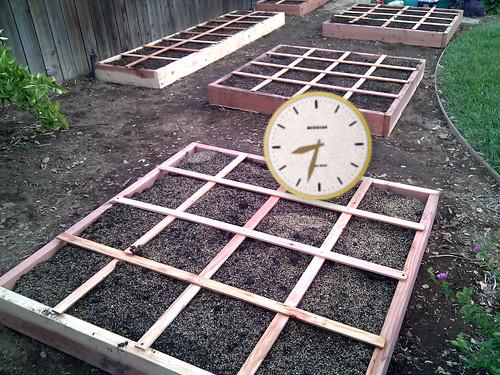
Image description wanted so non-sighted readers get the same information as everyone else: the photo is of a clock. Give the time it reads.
8:33
